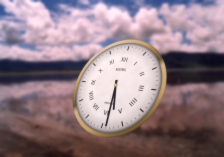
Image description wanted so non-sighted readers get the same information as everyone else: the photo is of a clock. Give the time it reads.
5:29
